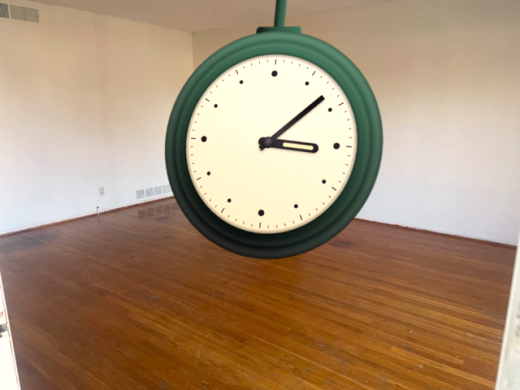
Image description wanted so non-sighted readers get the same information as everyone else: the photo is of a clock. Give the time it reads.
3:08
